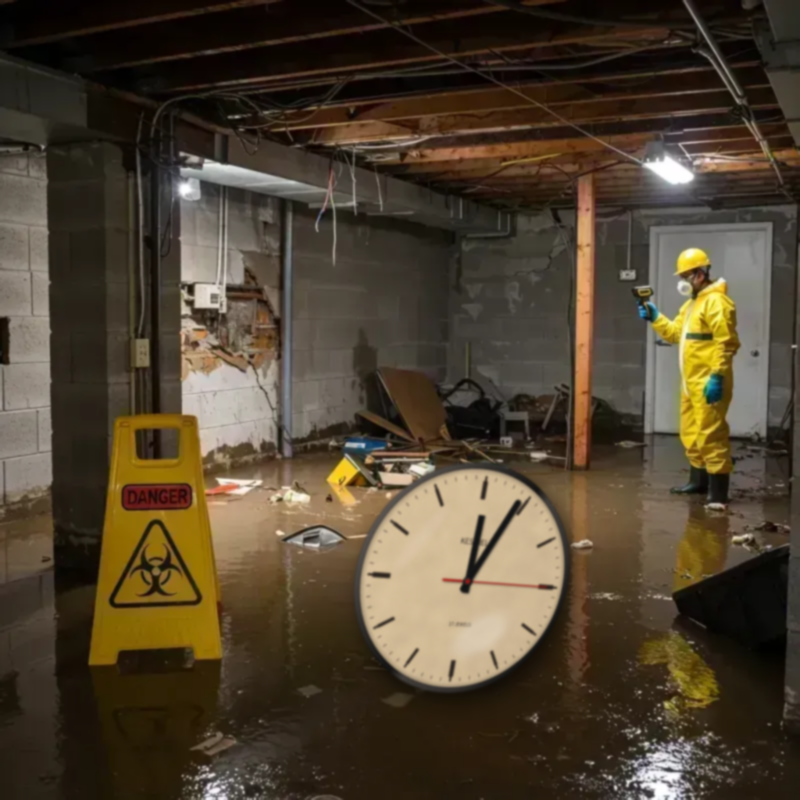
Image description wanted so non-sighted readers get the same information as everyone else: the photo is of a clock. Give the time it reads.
12:04:15
